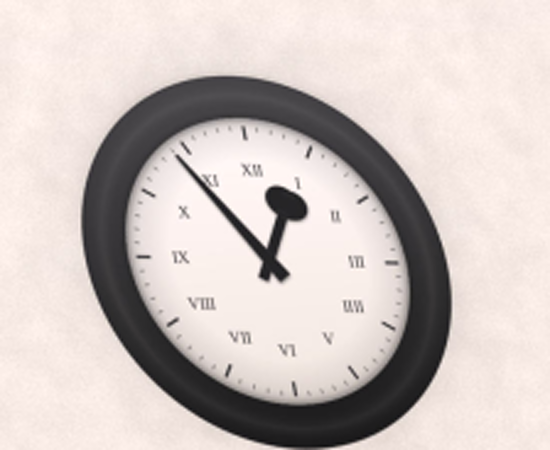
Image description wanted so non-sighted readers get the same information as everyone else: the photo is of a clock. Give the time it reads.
12:54
